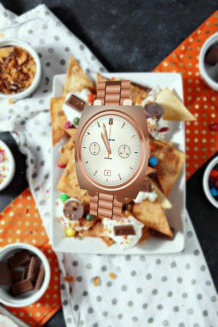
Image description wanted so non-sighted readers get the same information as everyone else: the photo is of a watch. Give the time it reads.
10:57
